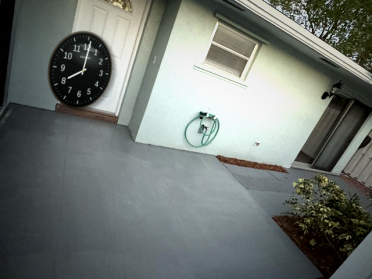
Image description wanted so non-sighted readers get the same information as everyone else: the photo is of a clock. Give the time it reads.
8:01
